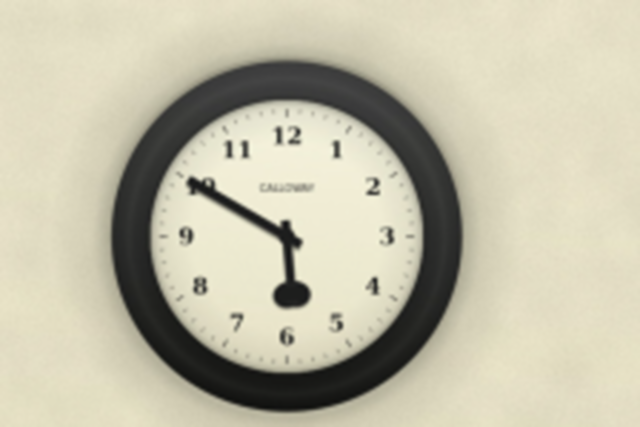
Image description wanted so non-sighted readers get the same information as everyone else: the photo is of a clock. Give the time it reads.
5:50
